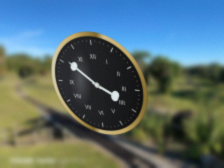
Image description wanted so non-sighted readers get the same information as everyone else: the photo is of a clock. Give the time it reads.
3:51
